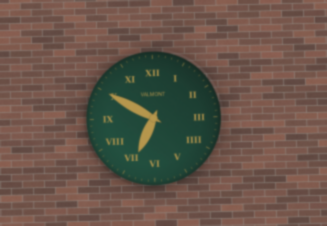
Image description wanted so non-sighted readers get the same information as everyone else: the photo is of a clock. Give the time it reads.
6:50
